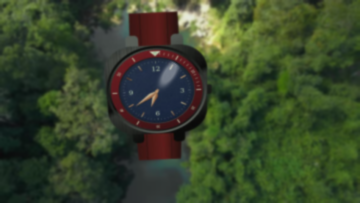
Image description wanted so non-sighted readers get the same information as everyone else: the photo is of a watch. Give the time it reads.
6:39
